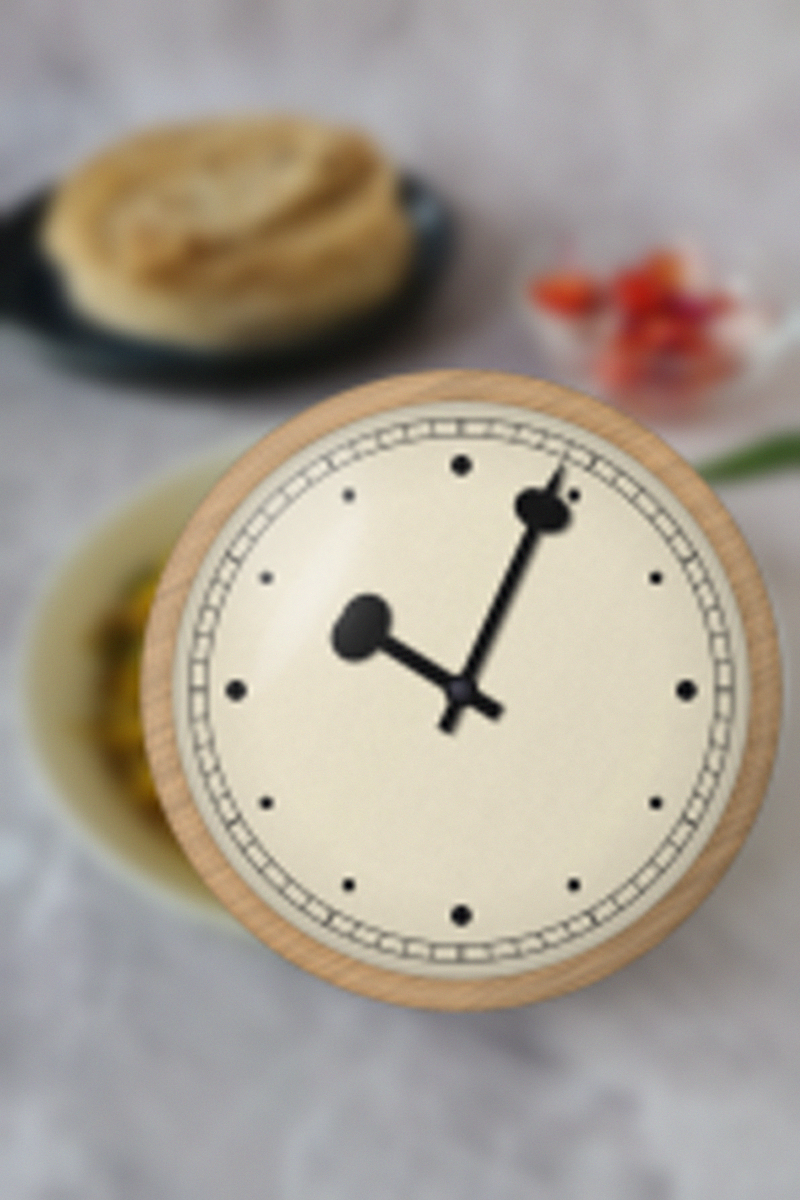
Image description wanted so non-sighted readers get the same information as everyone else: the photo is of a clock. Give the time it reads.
10:04
